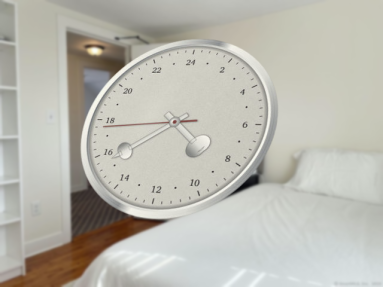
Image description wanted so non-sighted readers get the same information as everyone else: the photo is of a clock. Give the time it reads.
8:38:44
